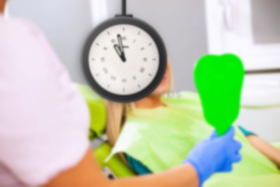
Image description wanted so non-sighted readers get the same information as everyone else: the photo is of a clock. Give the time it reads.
10:58
